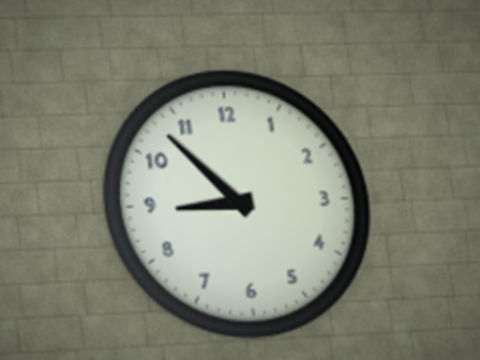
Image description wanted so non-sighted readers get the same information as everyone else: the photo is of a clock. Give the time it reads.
8:53
